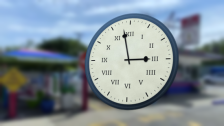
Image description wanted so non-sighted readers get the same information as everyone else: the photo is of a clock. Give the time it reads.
2:58
